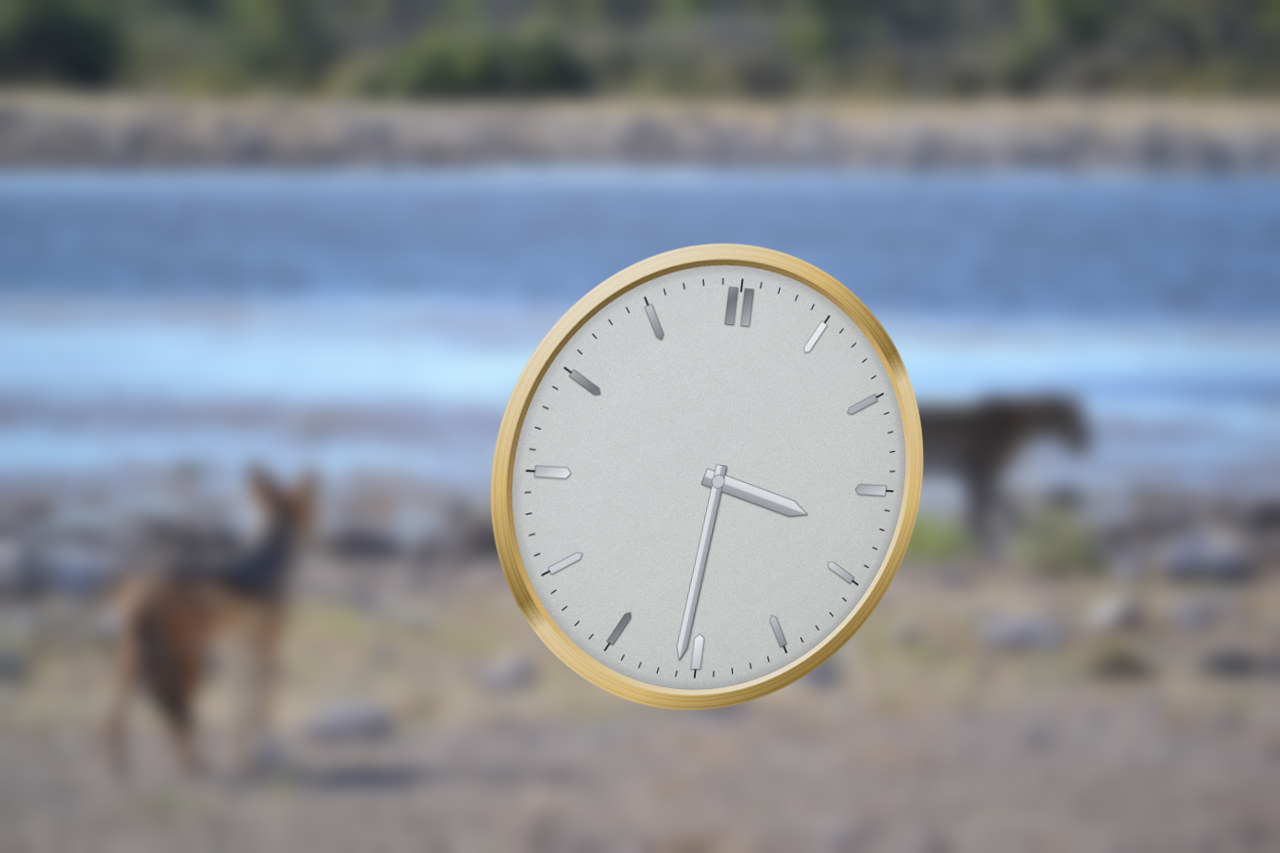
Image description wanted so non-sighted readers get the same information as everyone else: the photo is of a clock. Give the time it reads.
3:31
